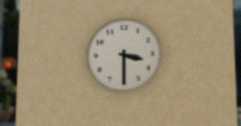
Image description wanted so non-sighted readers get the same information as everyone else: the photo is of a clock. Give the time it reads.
3:30
